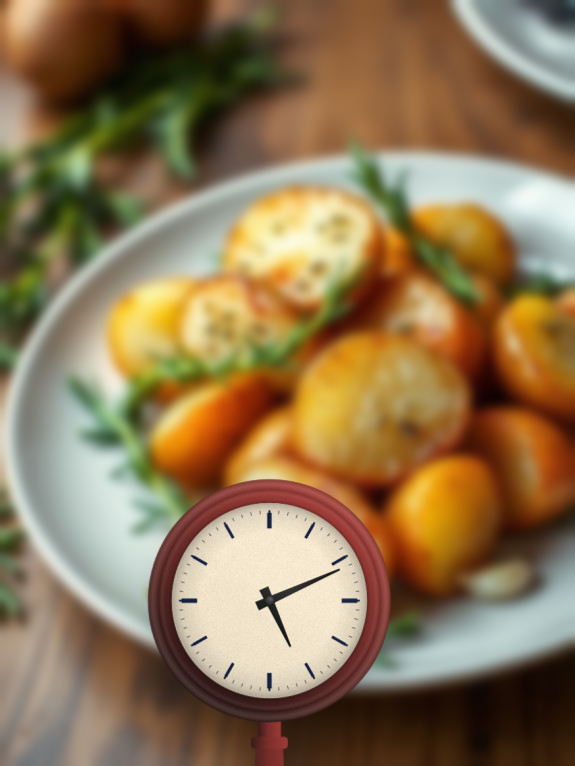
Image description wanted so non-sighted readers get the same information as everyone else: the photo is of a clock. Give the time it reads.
5:11
